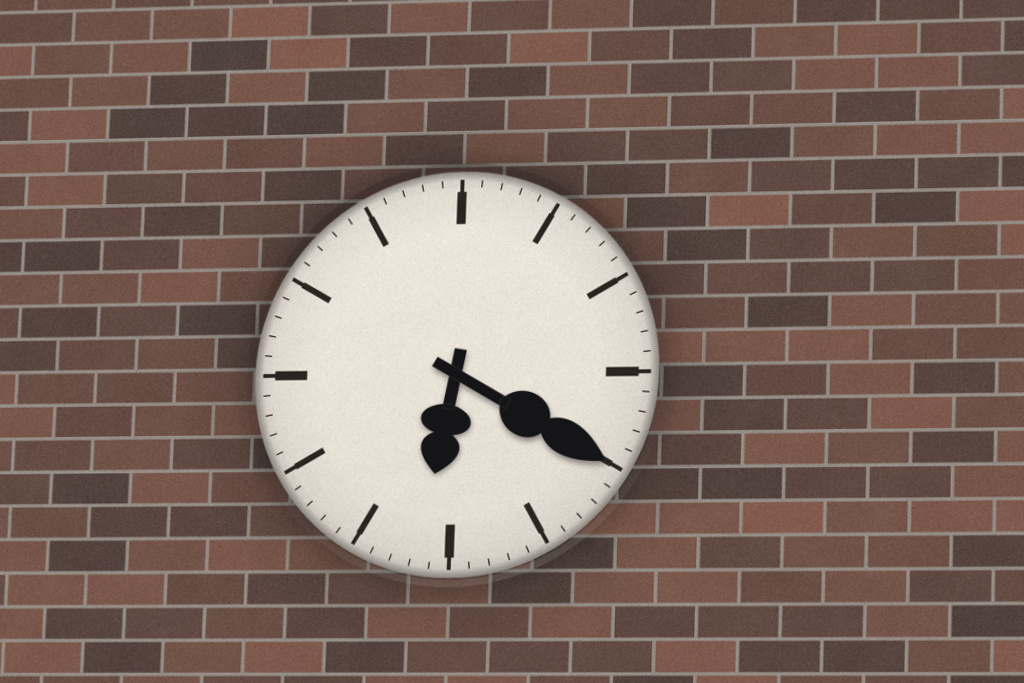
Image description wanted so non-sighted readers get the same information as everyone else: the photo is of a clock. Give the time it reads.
6:20
